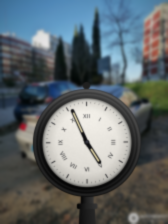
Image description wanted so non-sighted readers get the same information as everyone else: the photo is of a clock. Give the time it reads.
4:56
